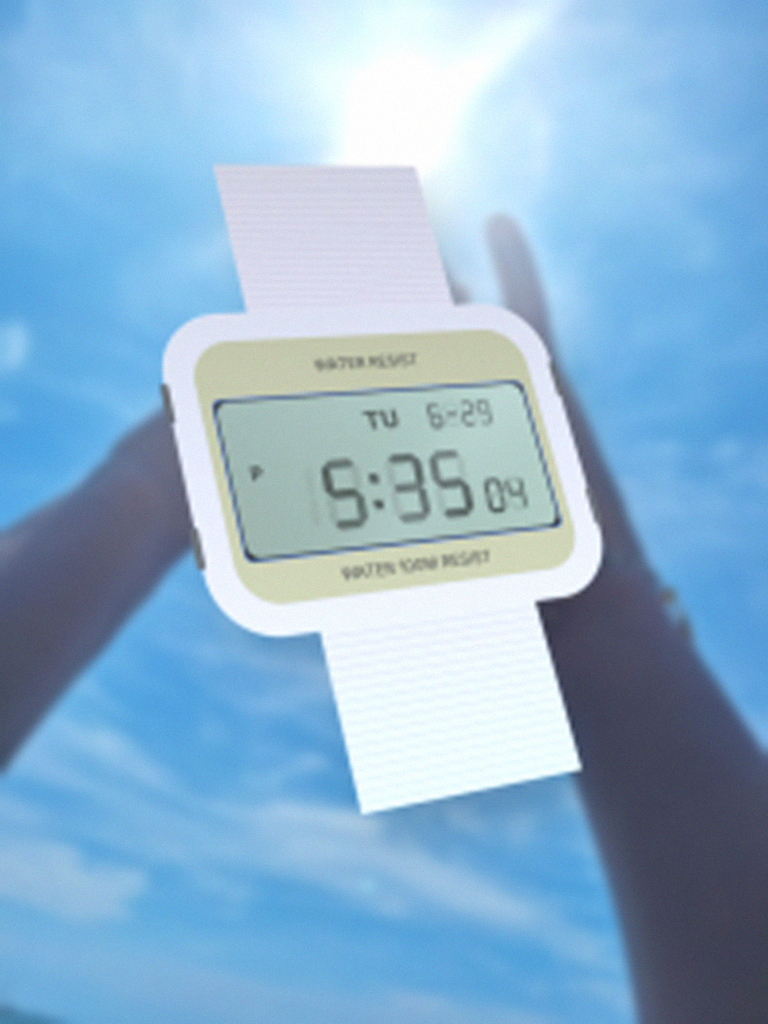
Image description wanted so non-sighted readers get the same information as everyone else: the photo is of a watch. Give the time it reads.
5:35:04
